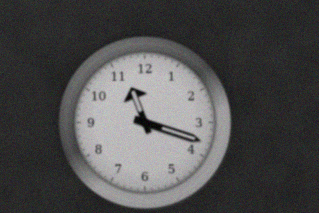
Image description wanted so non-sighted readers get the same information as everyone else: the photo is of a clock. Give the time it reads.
11:18
